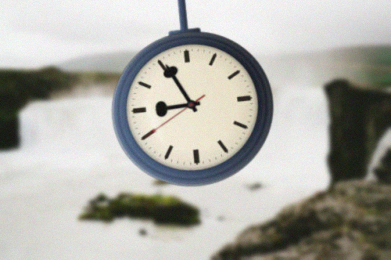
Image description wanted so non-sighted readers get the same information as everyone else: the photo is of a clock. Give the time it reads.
8:55:40
